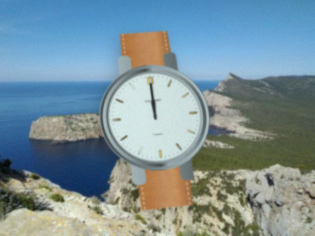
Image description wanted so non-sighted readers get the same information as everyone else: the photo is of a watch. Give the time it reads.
12:00
